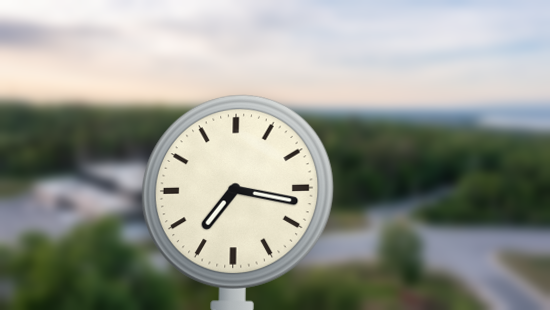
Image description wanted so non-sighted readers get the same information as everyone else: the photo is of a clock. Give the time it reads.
7:17
